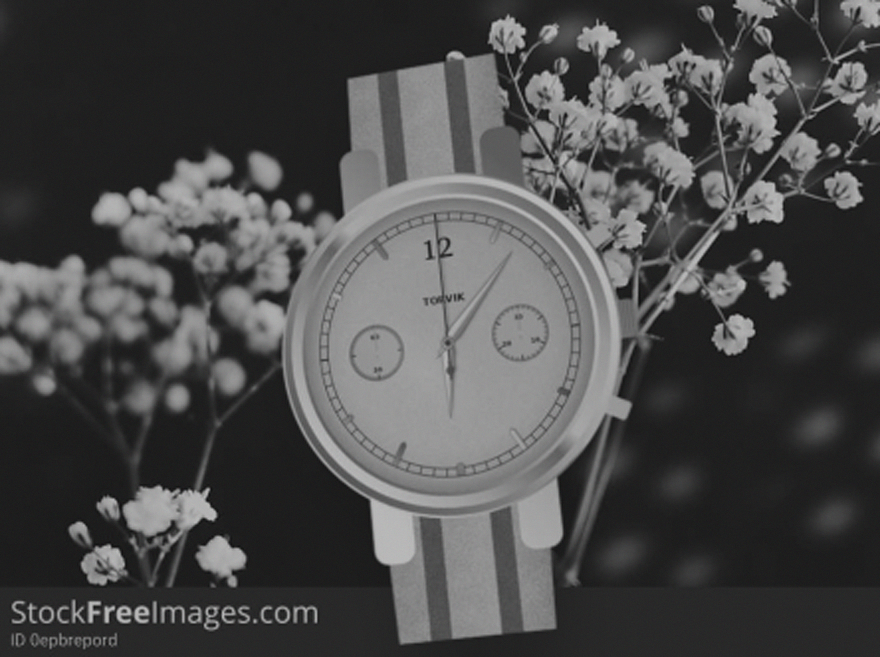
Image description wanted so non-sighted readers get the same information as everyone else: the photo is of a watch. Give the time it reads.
6:07
